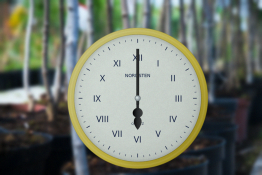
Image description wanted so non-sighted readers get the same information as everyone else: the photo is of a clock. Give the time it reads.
6:00
